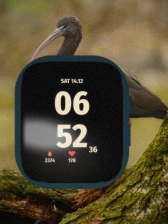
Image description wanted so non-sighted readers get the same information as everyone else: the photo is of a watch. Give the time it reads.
6:52:36
